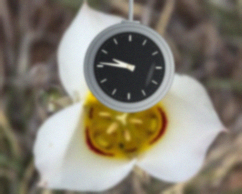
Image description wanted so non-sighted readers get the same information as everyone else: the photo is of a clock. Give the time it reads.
9:46
